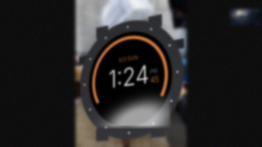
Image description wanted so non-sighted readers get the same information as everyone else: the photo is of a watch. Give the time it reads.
1:24
